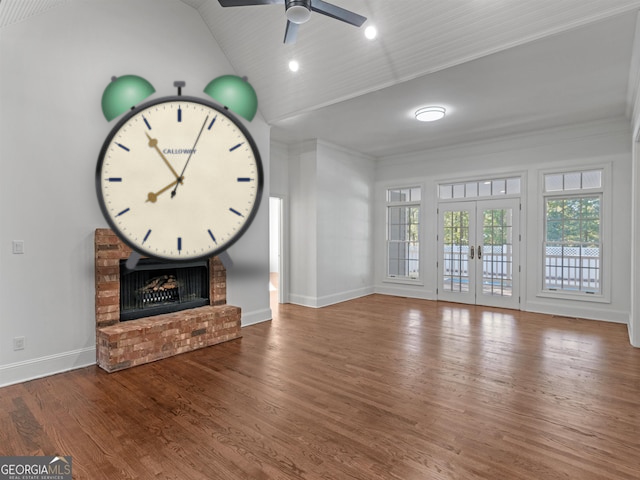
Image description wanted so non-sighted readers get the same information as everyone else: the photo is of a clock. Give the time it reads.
7:54:04
